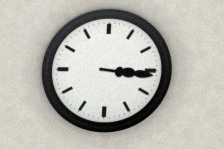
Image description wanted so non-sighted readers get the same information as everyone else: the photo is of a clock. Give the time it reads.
3:16
